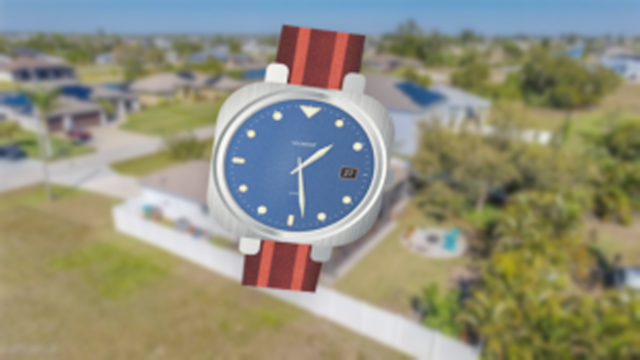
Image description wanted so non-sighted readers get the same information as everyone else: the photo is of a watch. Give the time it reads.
1:28
